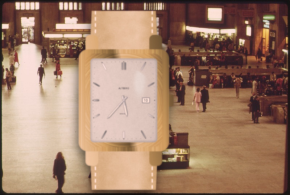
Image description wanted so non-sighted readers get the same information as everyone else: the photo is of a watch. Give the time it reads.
5:37
